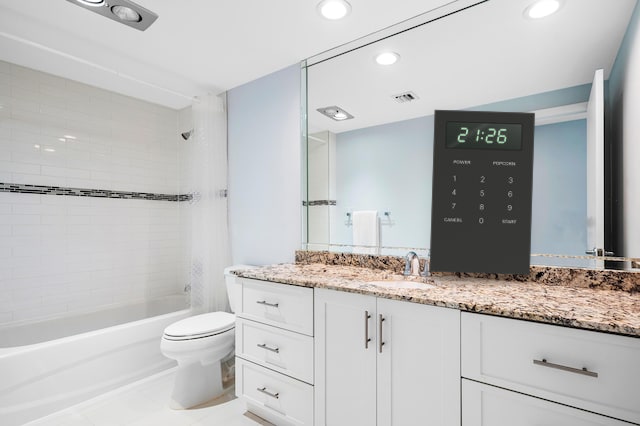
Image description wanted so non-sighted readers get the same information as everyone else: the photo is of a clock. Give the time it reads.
21:26
